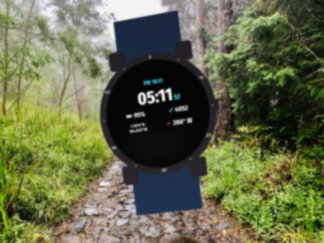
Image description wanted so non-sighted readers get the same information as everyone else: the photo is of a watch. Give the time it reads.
5:11
